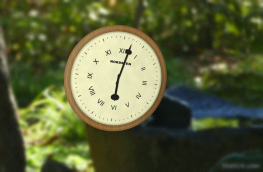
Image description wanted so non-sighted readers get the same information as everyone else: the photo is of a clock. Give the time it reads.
6:02
